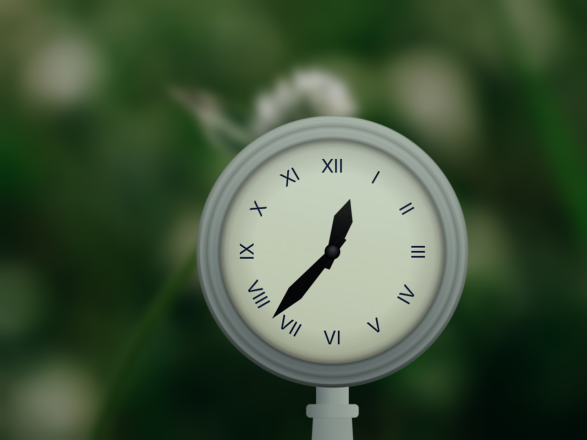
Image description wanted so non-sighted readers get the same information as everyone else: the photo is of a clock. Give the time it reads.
12:37
